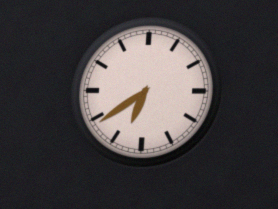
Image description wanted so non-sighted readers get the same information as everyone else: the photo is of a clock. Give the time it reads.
6:39
